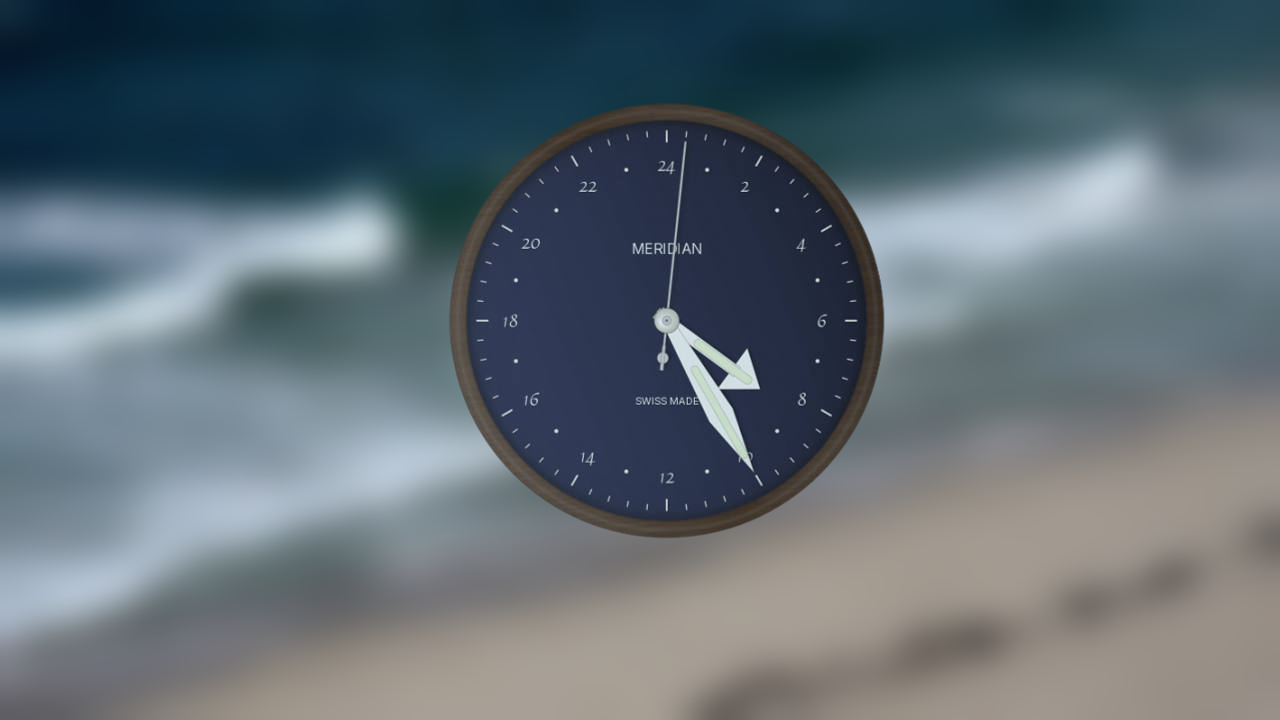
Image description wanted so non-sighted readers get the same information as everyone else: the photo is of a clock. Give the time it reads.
8:25:01
